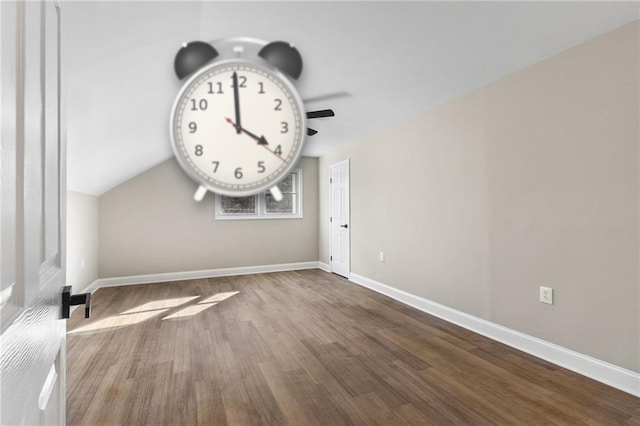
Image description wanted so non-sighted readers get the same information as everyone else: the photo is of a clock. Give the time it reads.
3:59:21
